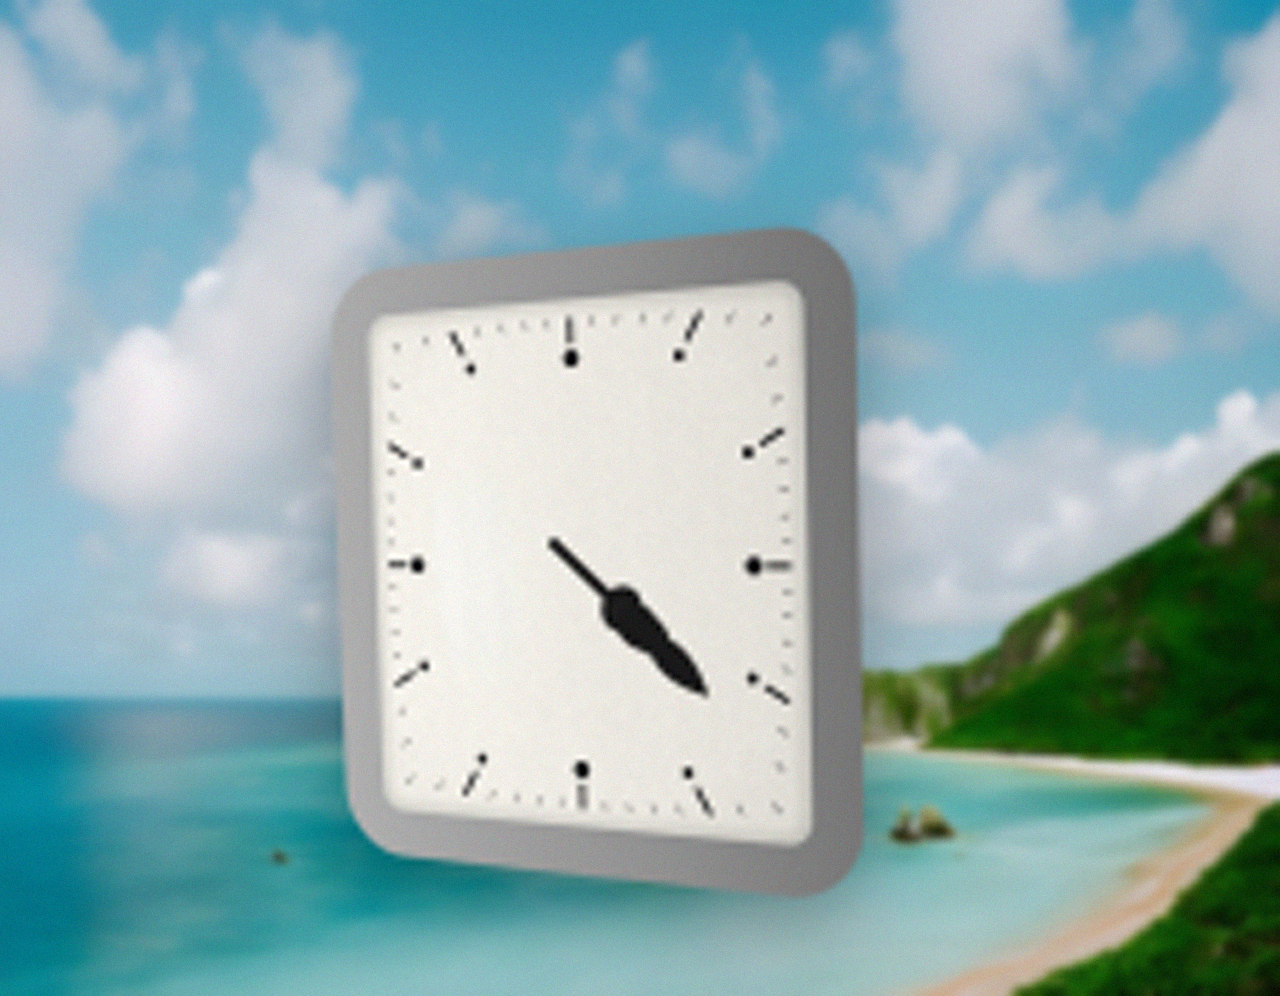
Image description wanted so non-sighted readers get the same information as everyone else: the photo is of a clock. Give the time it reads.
4:22
